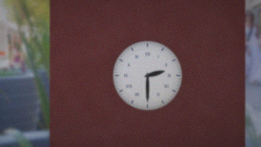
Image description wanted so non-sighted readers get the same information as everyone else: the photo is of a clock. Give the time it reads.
2:30
